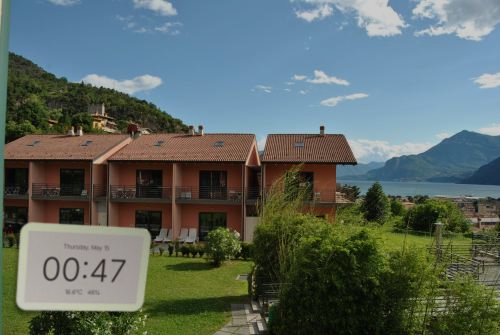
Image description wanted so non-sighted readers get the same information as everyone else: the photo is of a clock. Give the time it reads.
0:47
